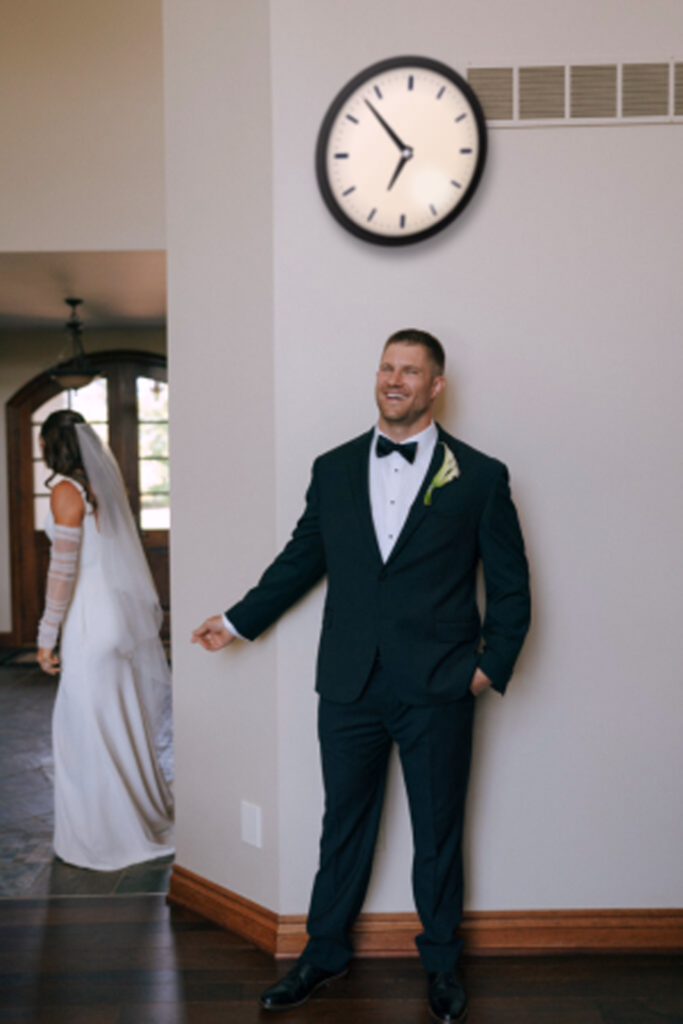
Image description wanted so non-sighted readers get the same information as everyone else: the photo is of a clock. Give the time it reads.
6:53
